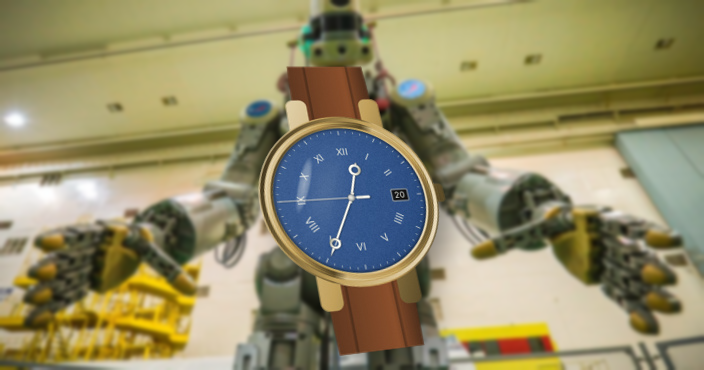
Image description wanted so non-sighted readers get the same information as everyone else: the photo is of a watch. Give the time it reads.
12:34:45
